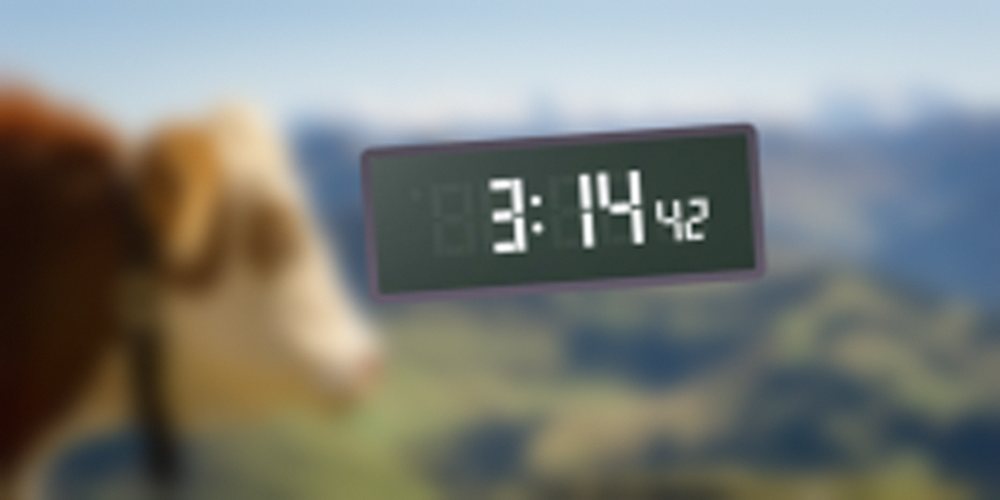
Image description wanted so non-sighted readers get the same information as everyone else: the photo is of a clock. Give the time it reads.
3:14:42
